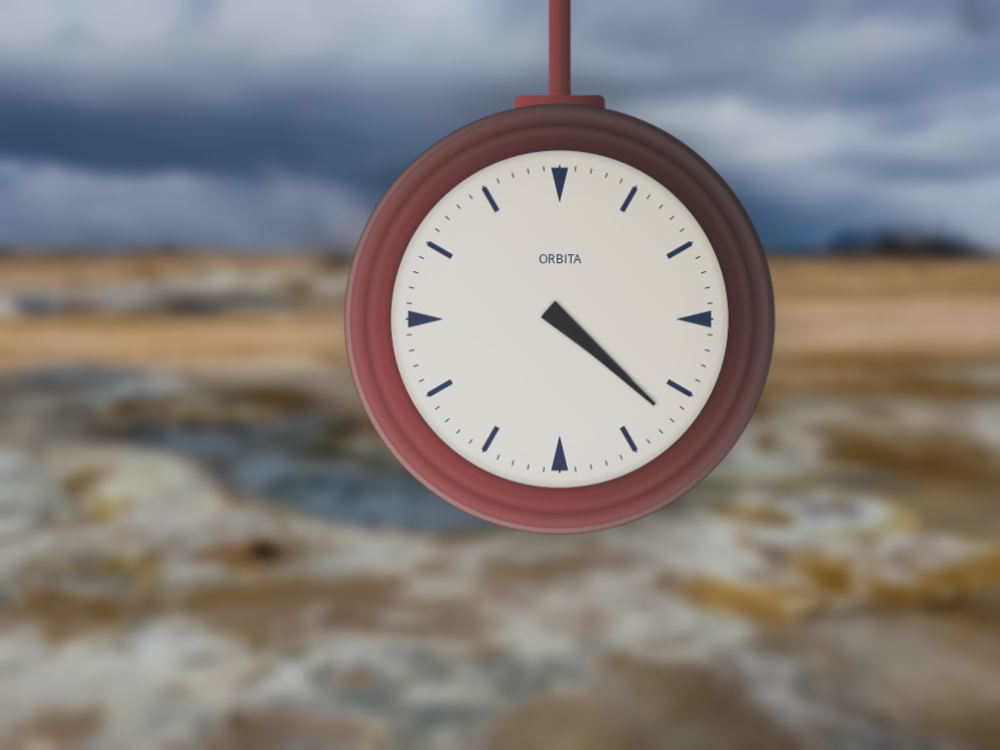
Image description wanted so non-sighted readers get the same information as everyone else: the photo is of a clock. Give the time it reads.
4:22
